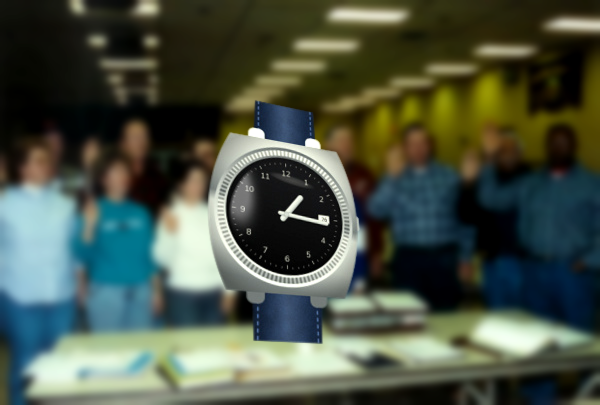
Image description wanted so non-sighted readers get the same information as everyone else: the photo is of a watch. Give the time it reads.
1:16
